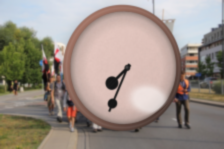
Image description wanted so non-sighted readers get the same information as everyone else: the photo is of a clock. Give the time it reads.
7:34
